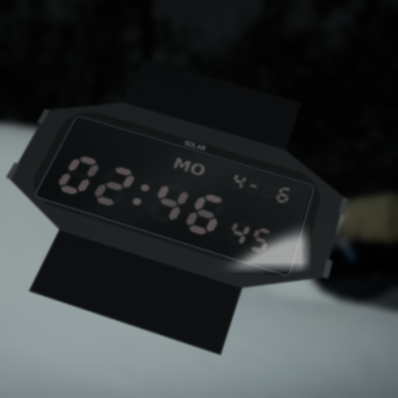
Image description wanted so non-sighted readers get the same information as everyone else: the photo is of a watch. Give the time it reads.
2:46:45
